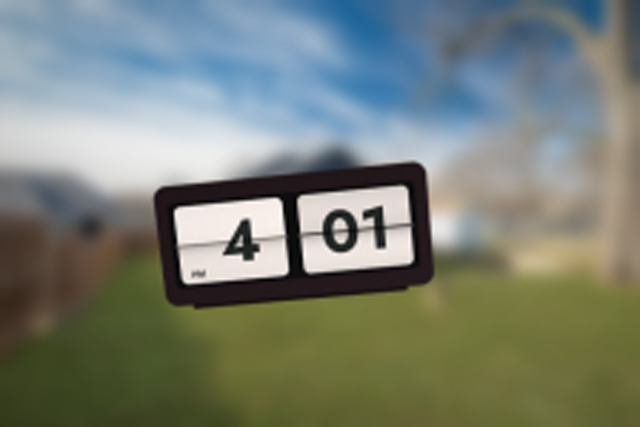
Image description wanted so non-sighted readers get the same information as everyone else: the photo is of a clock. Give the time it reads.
4:01
